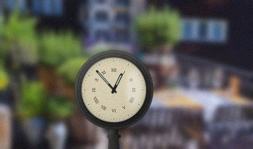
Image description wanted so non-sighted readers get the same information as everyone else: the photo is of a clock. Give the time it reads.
12:53
